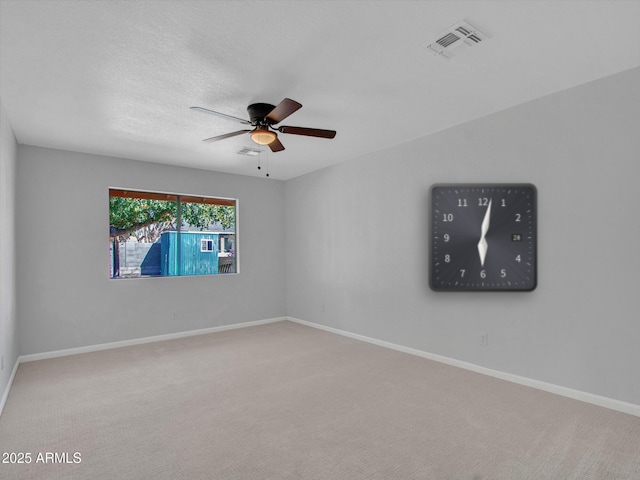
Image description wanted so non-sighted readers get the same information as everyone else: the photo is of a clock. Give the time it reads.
6:02
